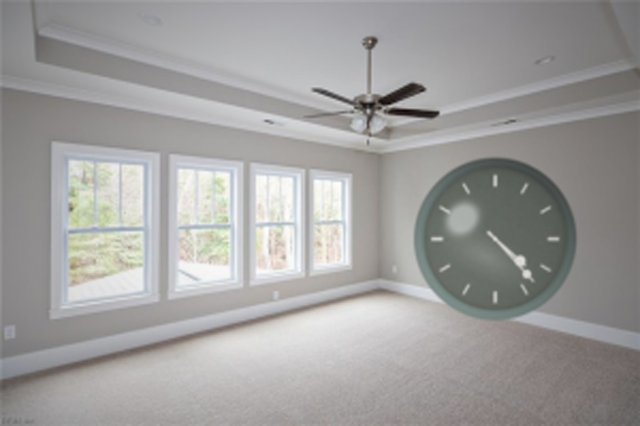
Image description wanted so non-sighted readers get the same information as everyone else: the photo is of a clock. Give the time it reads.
4:23
